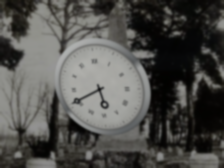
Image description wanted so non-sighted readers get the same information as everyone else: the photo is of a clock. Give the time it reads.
5:41
